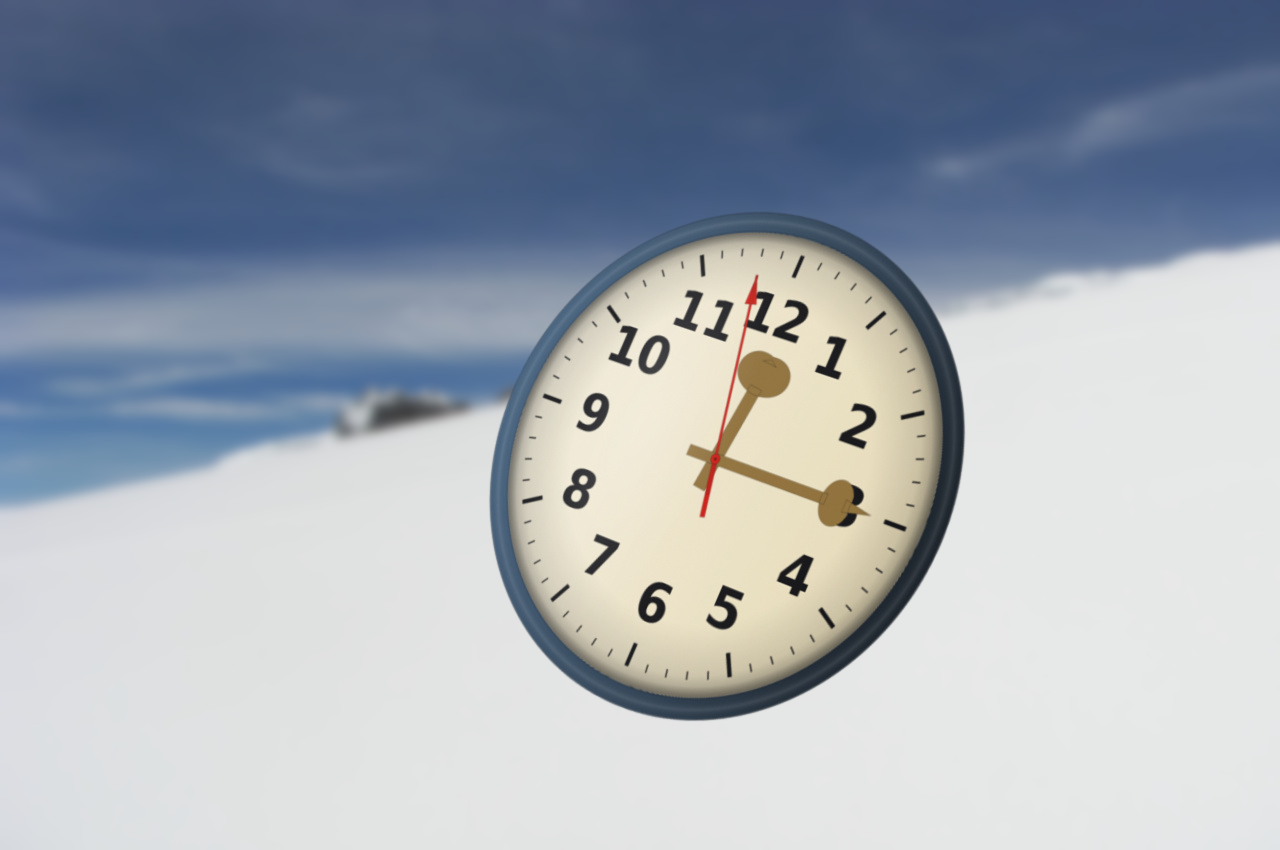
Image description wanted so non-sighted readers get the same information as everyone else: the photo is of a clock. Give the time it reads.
12:14:58
